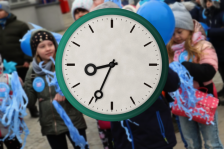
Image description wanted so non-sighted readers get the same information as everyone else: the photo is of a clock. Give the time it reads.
8:34
